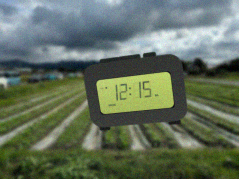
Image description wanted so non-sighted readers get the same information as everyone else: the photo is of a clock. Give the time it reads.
12:15
